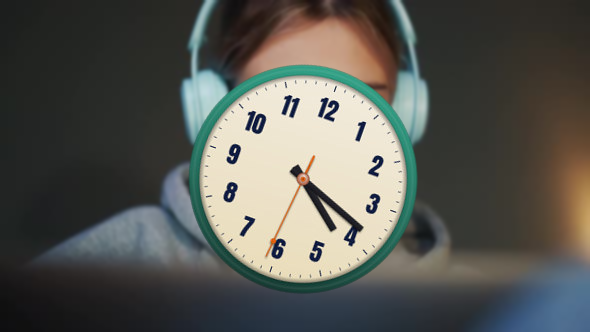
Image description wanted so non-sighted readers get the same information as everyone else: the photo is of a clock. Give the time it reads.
4:18:31
